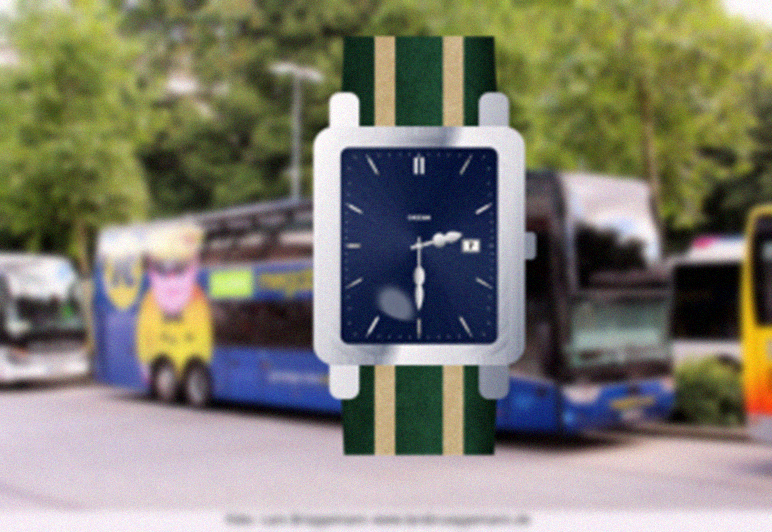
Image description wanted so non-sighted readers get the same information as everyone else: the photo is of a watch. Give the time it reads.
2:30
